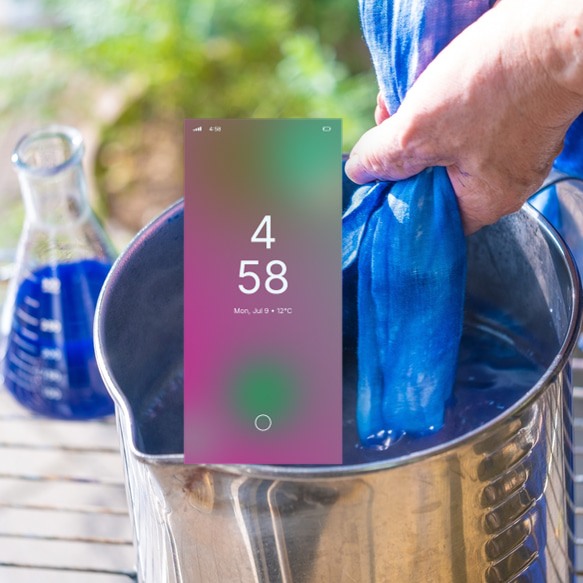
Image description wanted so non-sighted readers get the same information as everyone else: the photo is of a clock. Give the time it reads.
4:58
